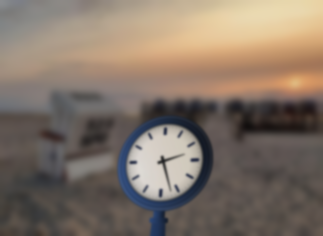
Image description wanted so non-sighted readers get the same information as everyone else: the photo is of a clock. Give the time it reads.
2:27
